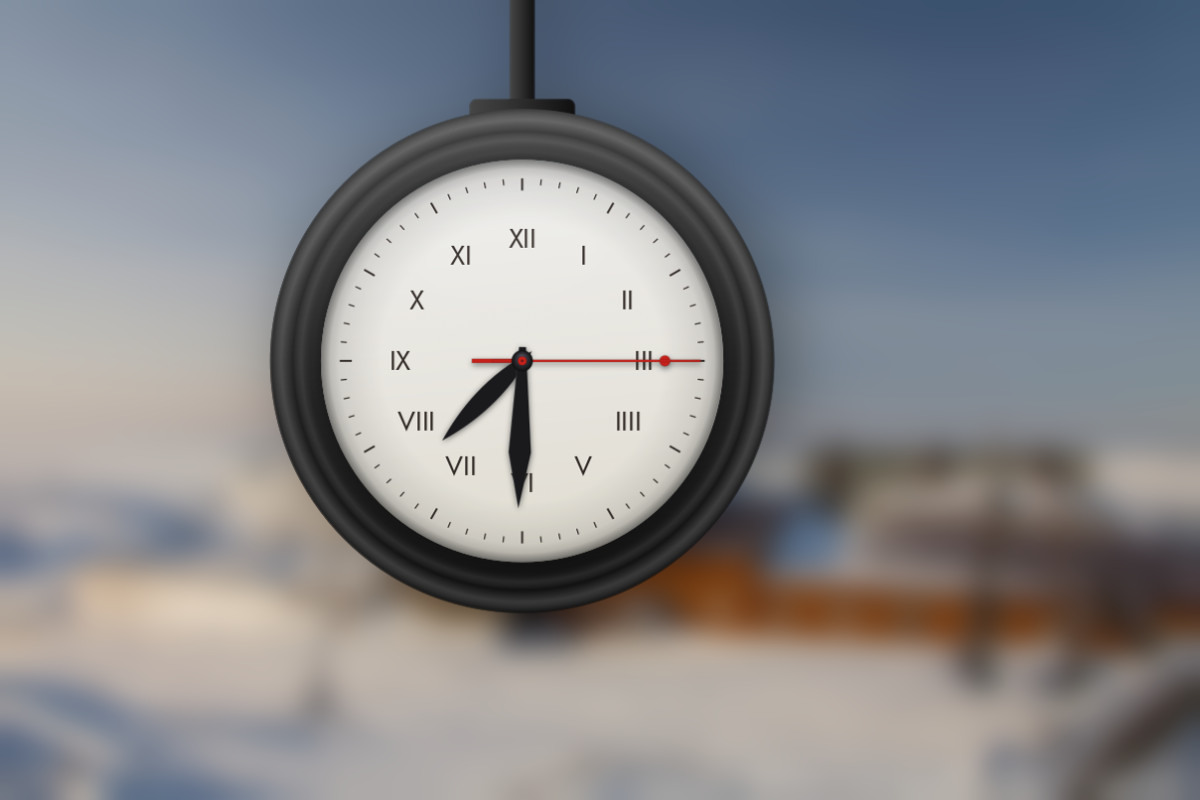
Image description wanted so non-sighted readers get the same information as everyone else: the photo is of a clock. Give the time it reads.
7:30:15
